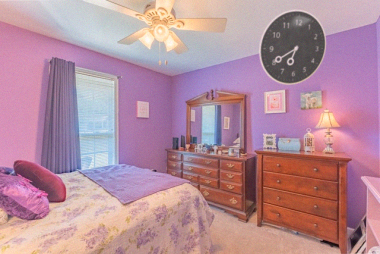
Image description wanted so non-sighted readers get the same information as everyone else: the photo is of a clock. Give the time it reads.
6:40
